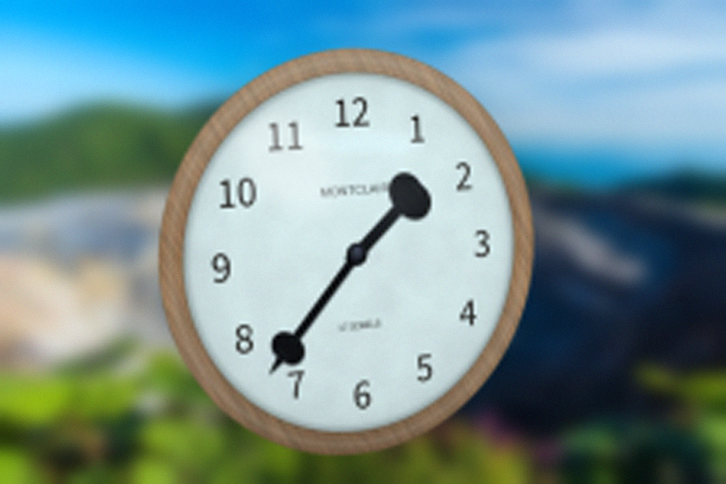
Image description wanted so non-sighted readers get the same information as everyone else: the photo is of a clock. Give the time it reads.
1:37
